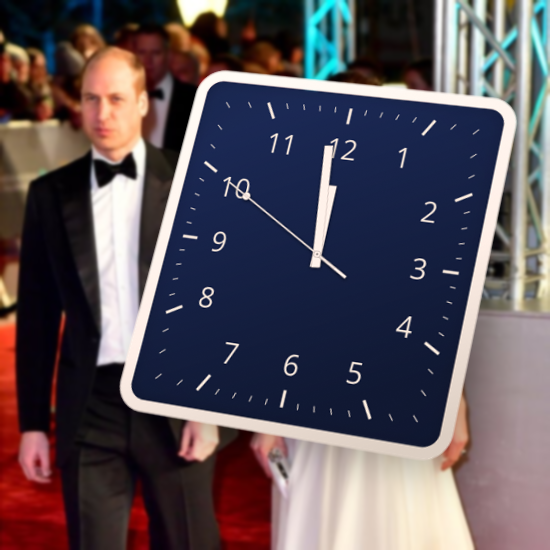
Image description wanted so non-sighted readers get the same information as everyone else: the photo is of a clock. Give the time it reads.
11:58:50
